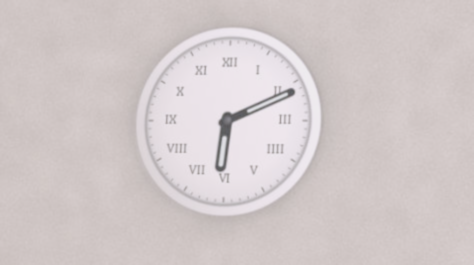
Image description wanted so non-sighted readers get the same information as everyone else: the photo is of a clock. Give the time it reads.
6:11
